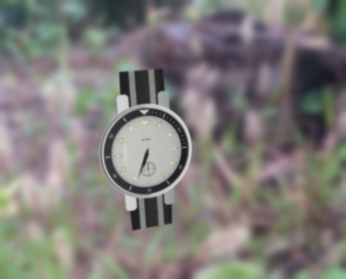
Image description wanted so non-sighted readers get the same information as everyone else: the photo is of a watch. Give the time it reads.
6:34
